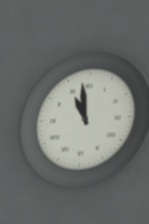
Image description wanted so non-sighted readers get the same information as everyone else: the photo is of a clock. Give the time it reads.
10:58
